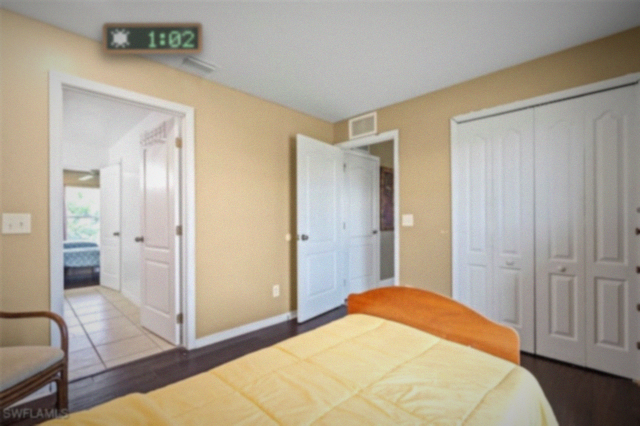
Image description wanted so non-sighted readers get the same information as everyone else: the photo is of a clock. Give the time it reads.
1:02
